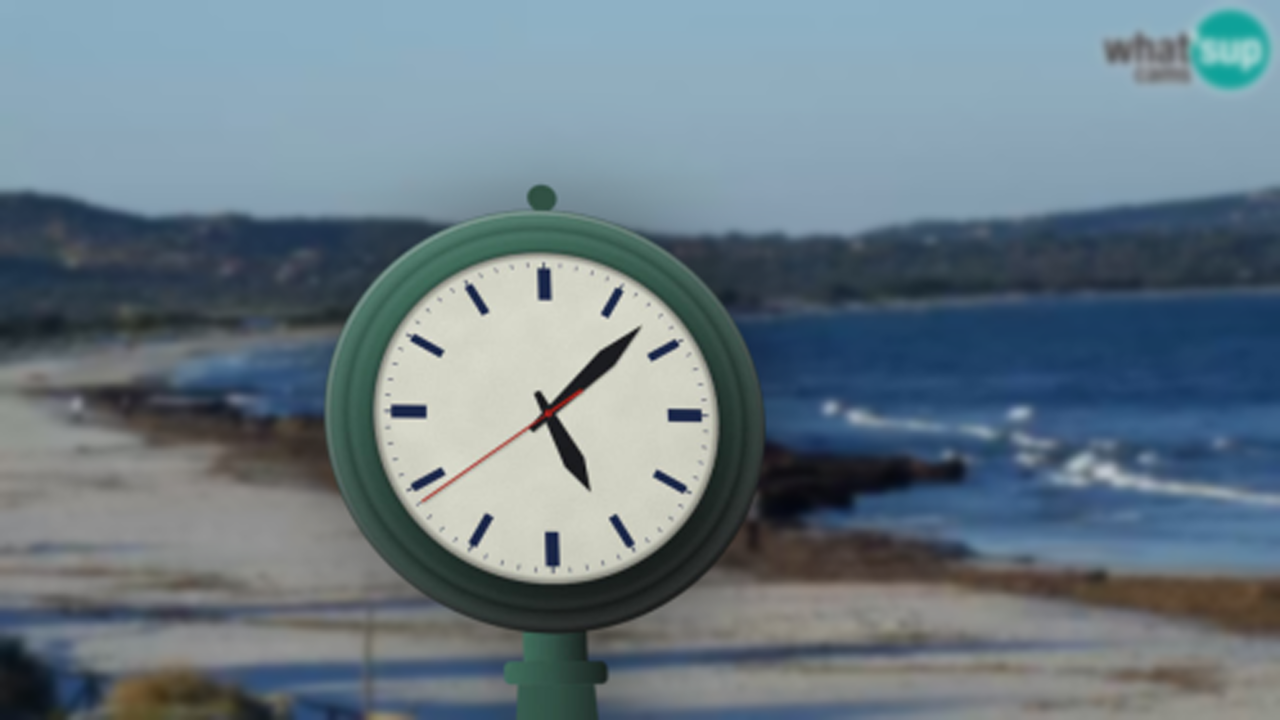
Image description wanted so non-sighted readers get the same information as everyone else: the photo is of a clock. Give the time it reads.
5:07:39
